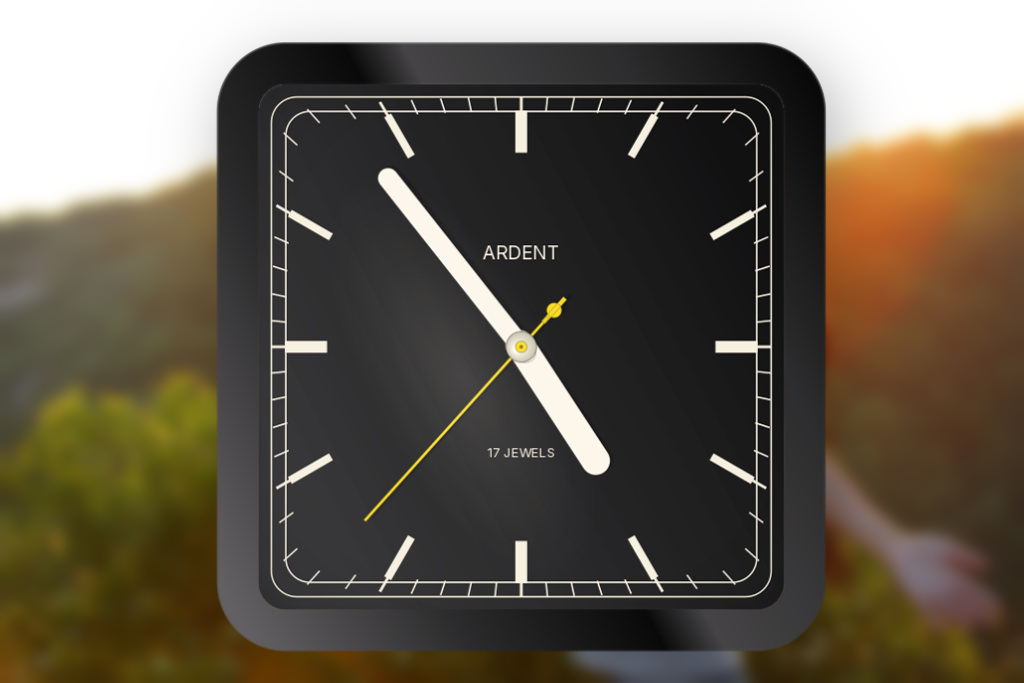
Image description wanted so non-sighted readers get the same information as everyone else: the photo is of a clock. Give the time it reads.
4:53:37
